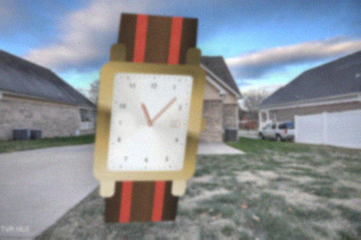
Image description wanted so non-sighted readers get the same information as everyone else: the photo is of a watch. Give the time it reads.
11:07
